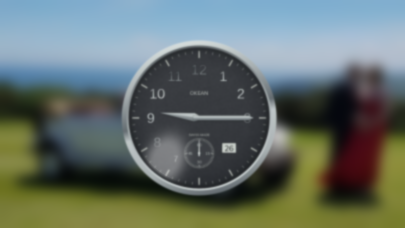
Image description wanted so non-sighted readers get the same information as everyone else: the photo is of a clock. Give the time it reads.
9:15
